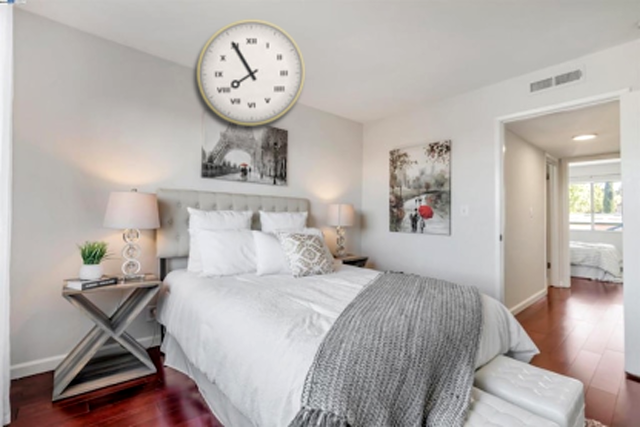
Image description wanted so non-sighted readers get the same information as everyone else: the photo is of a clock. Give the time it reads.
7:55
